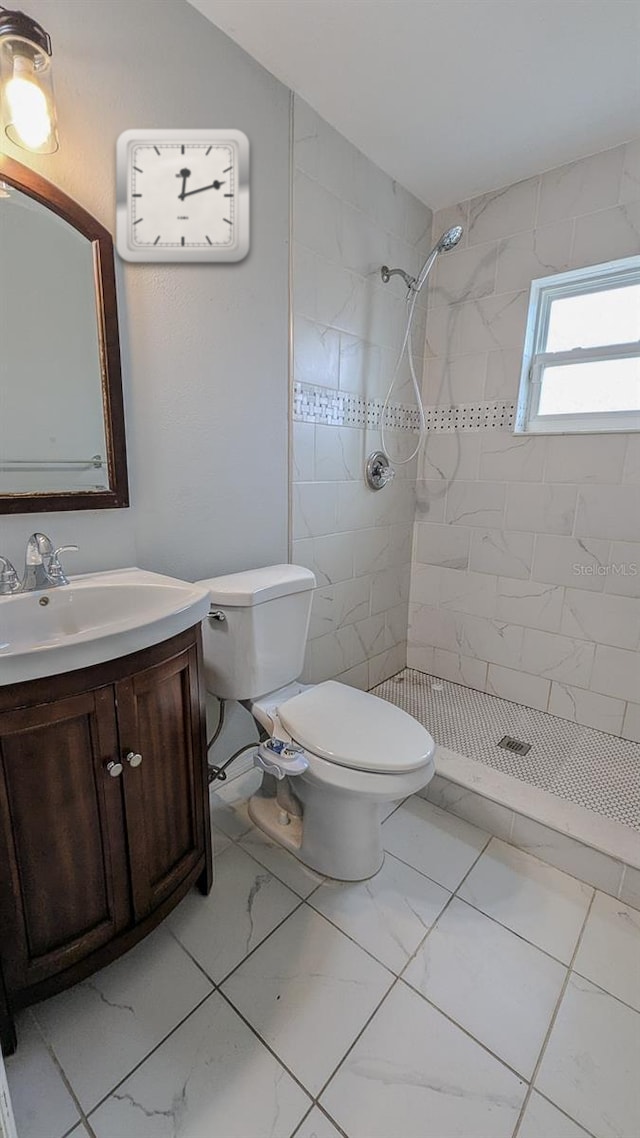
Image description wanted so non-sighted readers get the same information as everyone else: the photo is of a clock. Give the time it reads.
12:12
